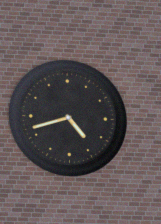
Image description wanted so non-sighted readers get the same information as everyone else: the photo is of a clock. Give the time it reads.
4:42
